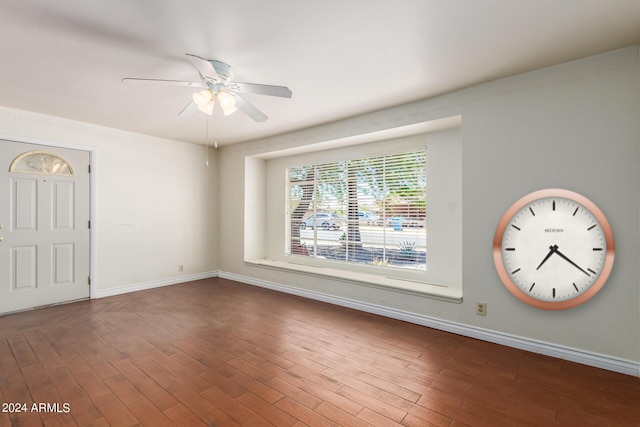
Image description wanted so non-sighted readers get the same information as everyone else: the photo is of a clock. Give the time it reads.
7:21
